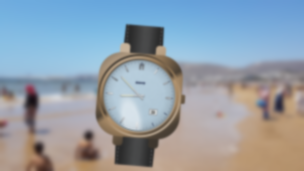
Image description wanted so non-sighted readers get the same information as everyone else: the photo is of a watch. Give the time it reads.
8:52
